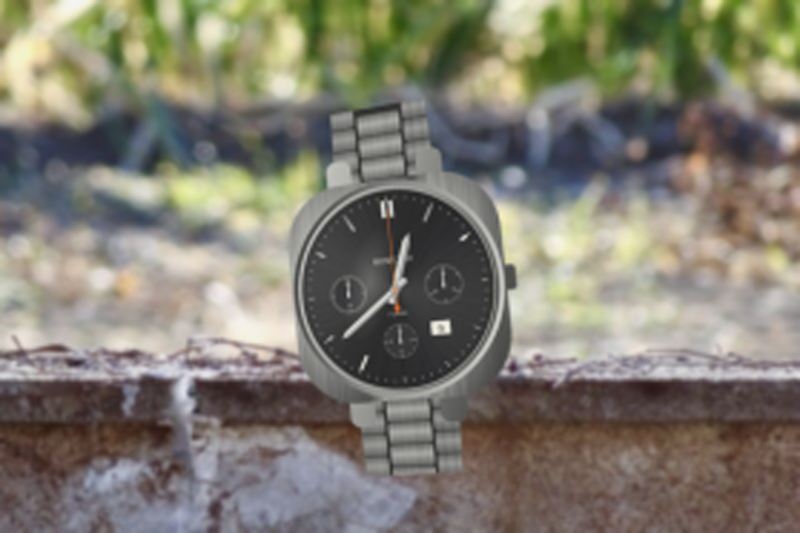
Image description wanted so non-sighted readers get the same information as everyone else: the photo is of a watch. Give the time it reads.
12:39
